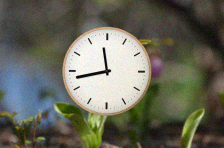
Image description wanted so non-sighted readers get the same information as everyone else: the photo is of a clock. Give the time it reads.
11:43
